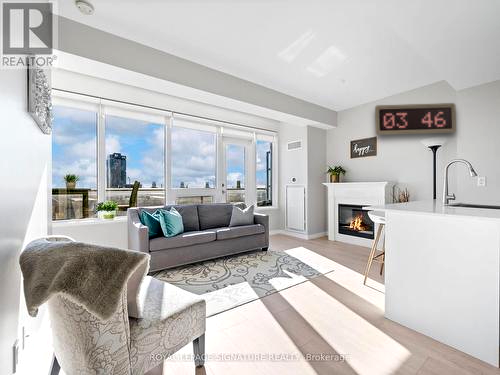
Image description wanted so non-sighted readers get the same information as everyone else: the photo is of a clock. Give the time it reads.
3:46
